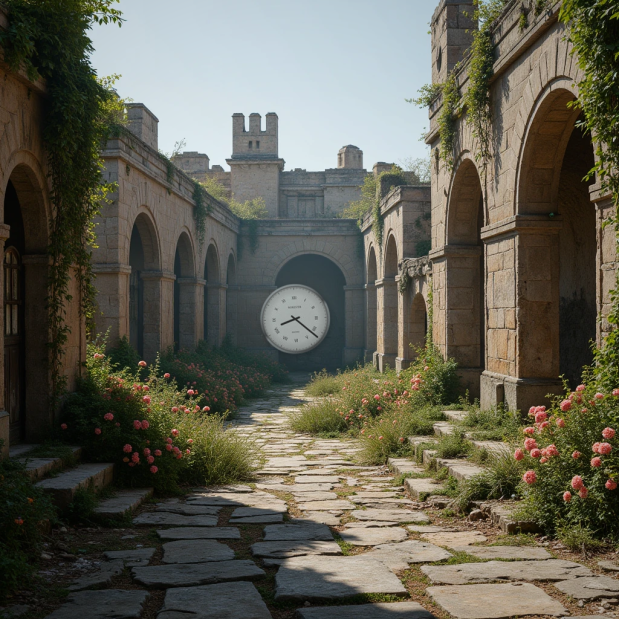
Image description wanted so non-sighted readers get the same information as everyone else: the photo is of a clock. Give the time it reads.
8:22
